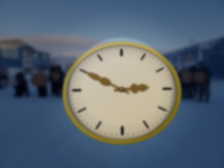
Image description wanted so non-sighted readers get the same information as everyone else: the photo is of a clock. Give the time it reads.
2:50
